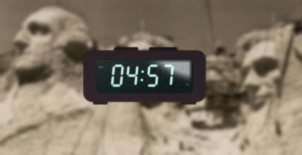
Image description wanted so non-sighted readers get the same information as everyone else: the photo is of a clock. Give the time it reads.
4:57
